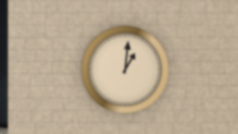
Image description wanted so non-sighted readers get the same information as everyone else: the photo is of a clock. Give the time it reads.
1:01
